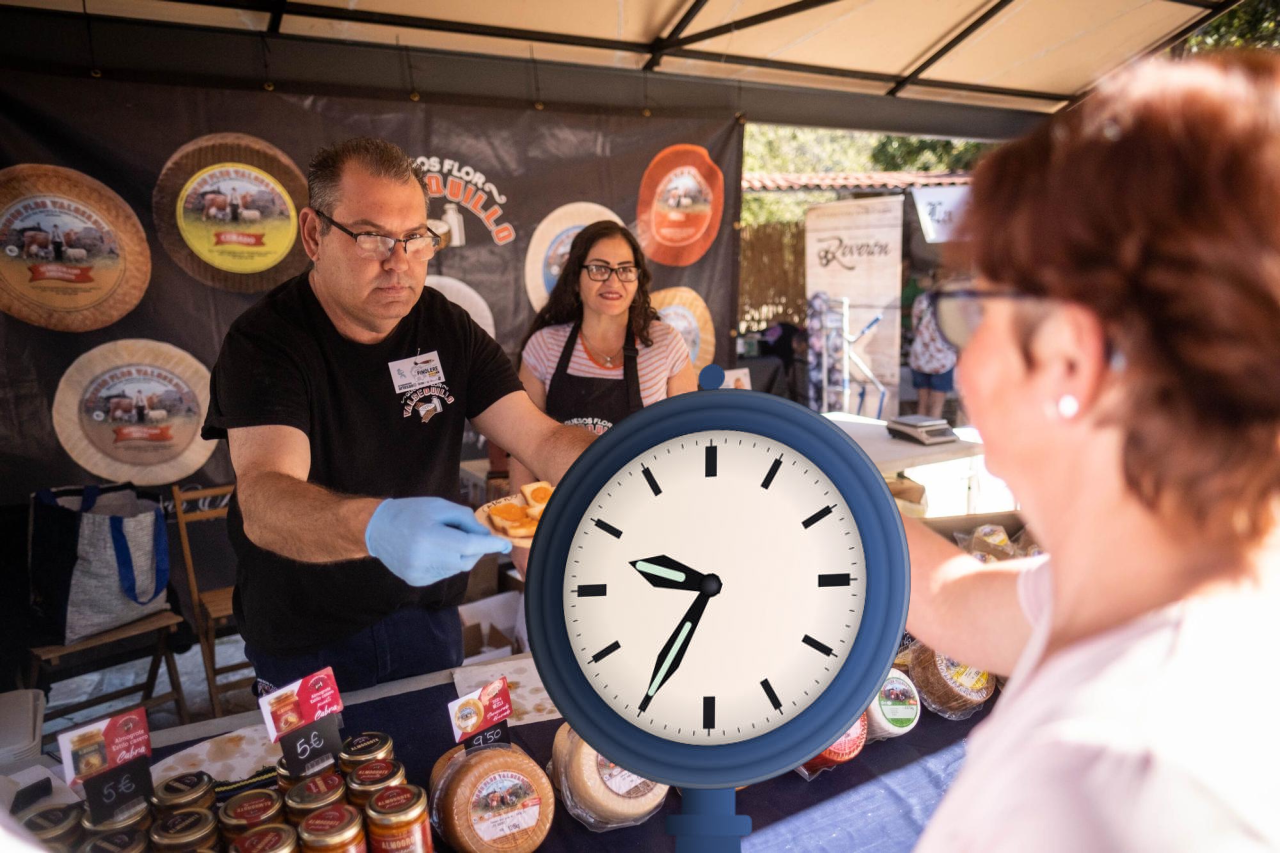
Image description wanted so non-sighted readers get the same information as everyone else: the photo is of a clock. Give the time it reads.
9:35
